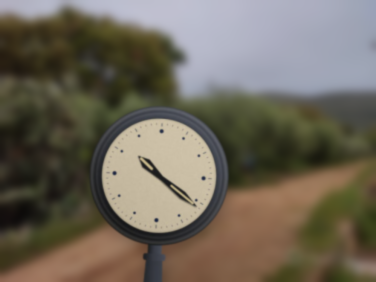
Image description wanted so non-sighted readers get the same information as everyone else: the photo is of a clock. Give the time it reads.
10:21
